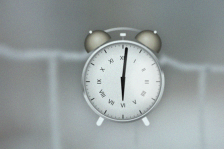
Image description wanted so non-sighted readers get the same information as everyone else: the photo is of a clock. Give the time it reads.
6:01
